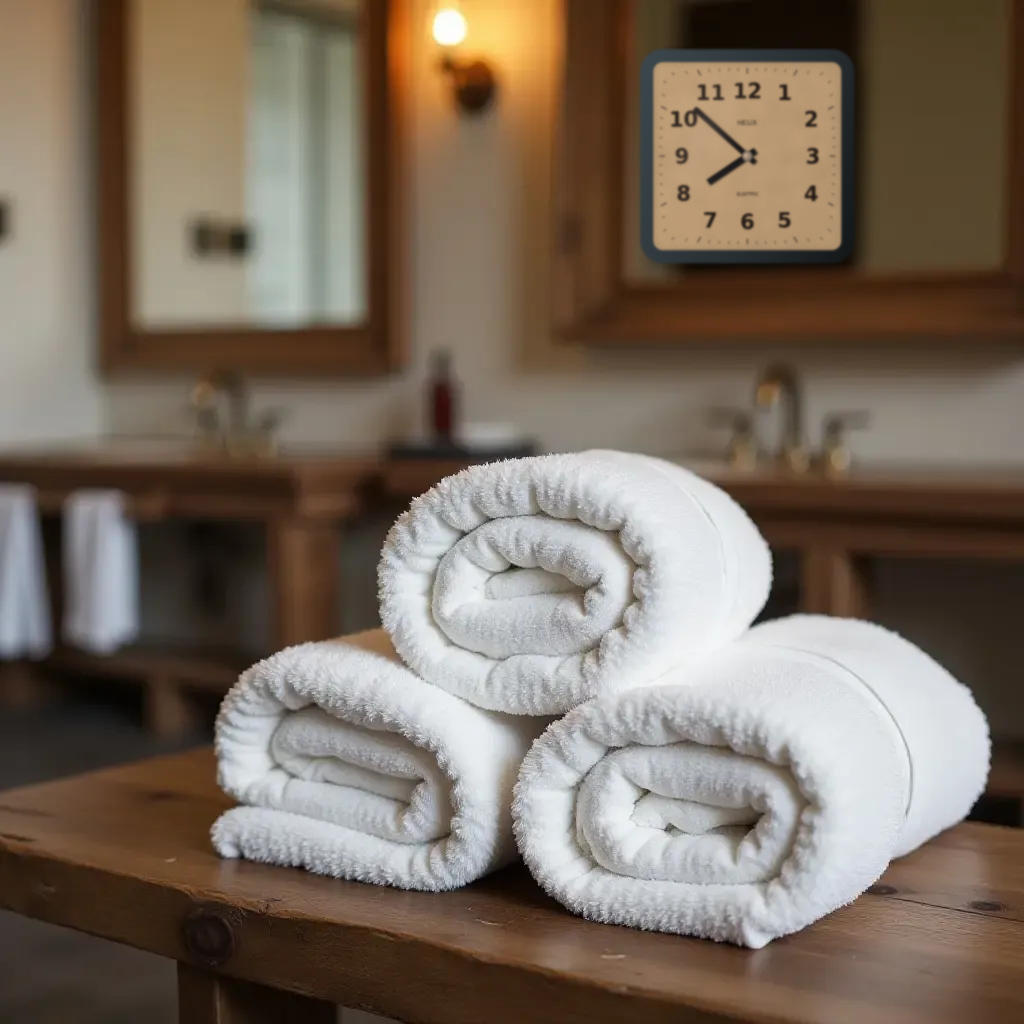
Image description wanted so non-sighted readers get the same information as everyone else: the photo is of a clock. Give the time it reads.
7:52
